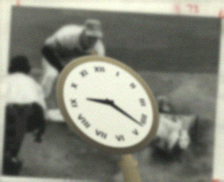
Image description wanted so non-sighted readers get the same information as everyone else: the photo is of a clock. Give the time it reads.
9:22
